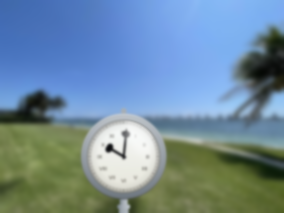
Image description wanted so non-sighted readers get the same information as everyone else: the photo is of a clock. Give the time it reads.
10:01
